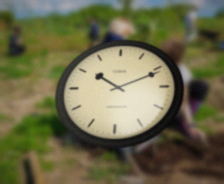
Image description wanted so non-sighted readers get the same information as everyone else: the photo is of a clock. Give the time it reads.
10:11
